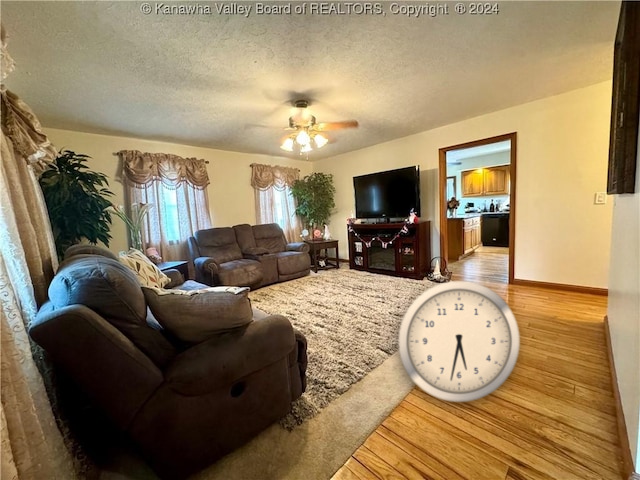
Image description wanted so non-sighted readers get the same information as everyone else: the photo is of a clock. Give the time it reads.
5:32
